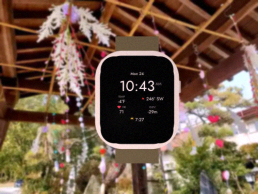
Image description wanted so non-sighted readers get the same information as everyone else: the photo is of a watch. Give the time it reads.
10:43
